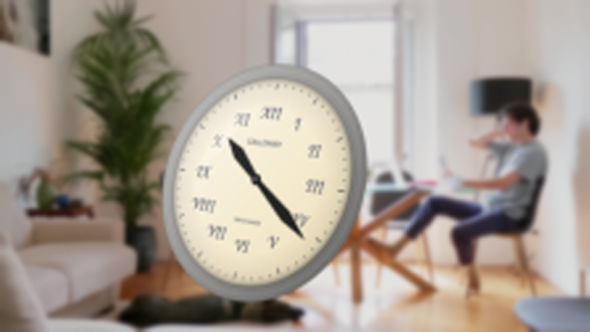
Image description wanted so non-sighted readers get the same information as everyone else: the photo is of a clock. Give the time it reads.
10:21
